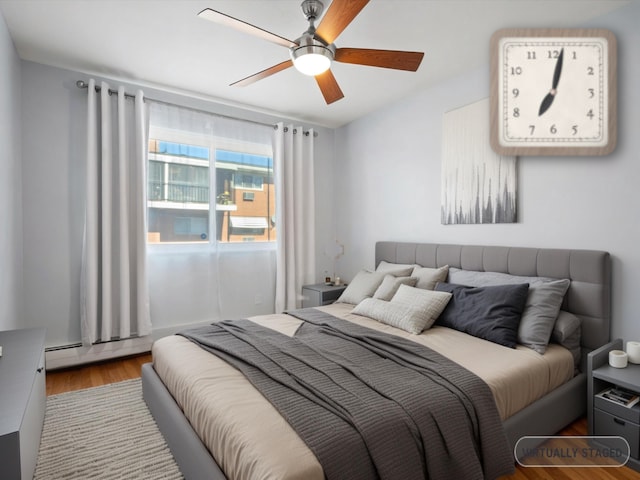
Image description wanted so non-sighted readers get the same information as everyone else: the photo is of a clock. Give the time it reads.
7:02
